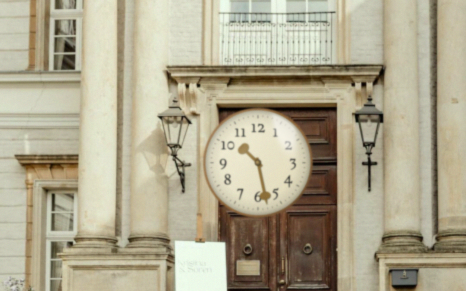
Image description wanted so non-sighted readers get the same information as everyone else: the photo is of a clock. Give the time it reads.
10:28
